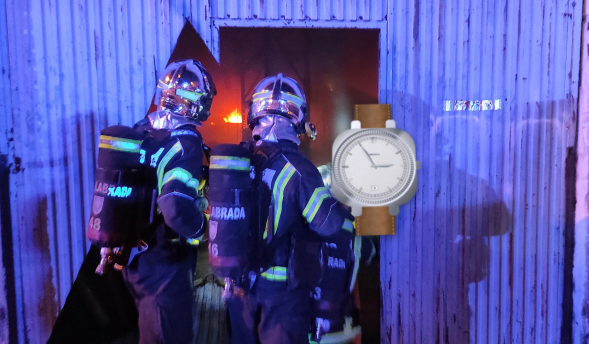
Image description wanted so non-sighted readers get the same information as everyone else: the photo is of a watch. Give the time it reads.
2:55
